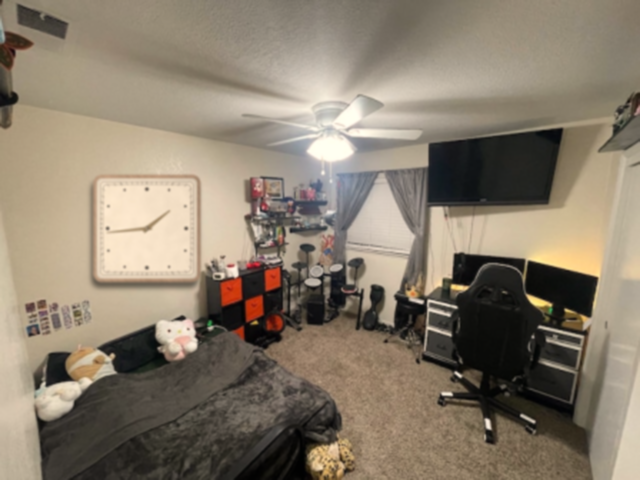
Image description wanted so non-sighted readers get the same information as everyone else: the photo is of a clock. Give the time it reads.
1:44
